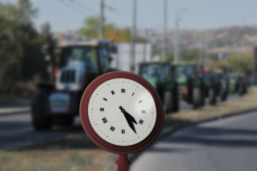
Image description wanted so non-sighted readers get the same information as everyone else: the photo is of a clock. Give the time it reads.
4:25
